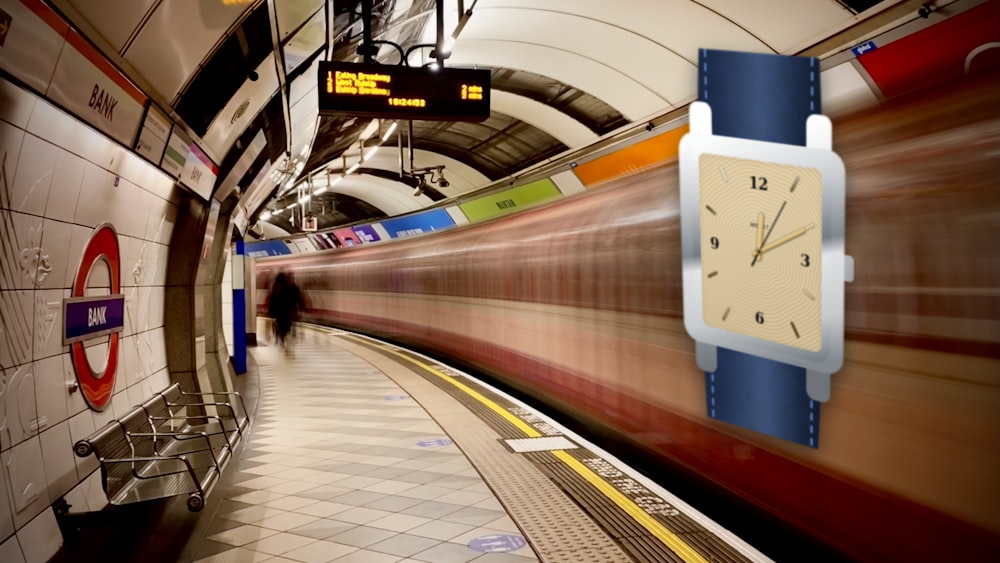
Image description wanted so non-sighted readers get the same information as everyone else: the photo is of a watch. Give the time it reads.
12:10:05
